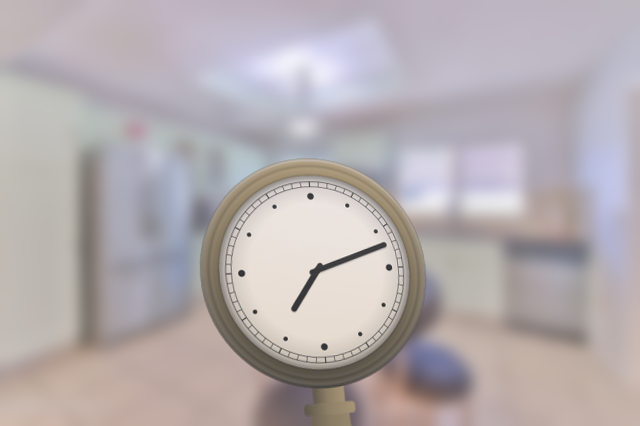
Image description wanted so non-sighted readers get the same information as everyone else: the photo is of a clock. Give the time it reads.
7:12
